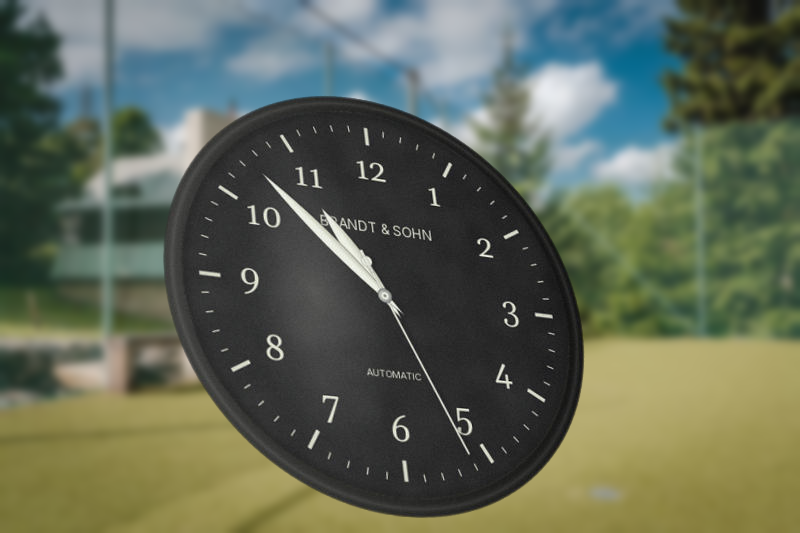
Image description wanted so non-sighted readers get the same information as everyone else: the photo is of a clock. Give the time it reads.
10:52:26
